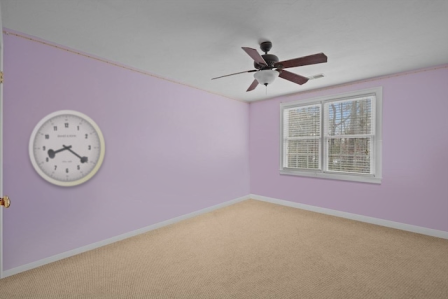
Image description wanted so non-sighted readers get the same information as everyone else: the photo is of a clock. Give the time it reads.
8:21
